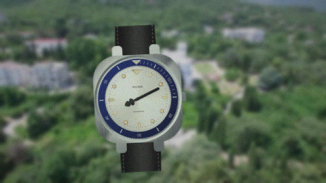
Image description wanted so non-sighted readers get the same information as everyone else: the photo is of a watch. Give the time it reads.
8:11
